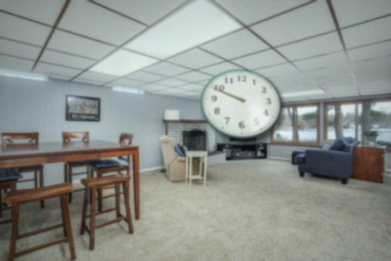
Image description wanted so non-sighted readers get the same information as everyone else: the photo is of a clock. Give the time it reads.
9:49
